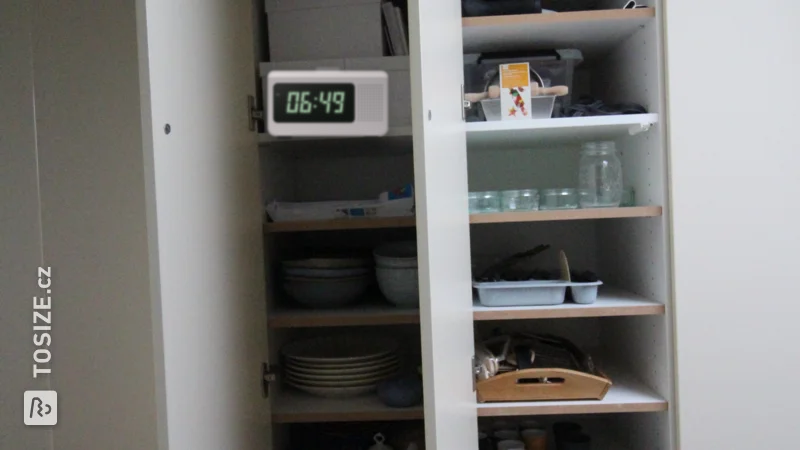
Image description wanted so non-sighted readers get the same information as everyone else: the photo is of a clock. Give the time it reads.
6:49
